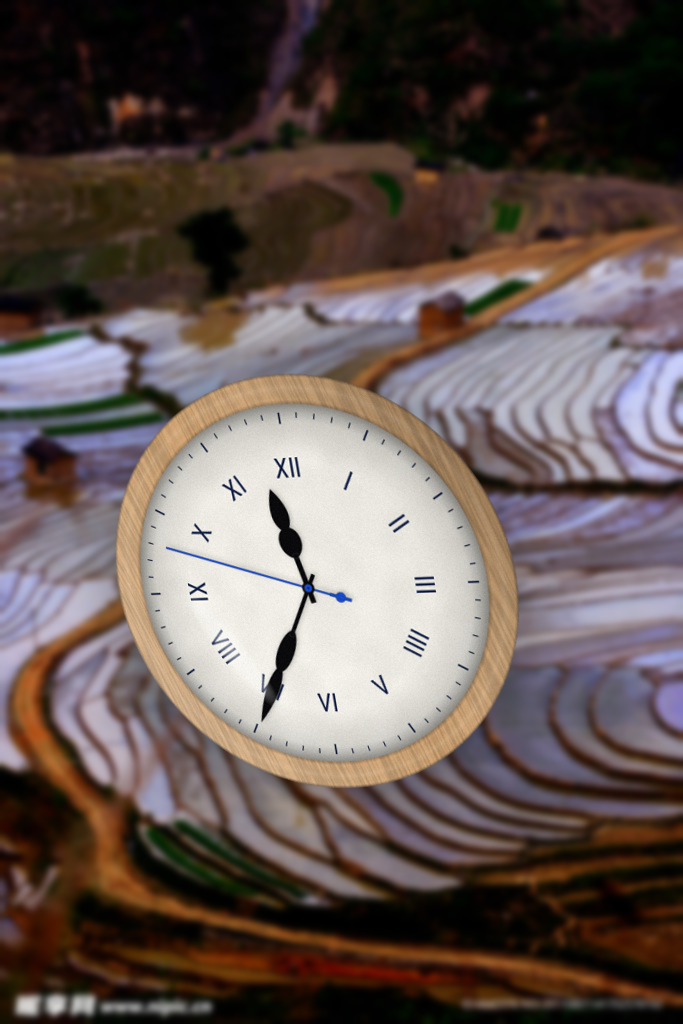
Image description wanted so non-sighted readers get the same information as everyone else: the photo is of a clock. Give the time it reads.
11:34:48
